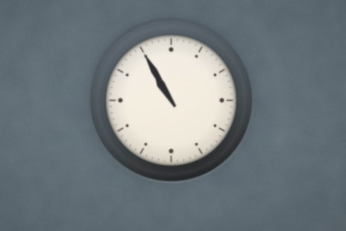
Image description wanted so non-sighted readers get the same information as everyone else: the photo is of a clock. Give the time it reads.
10:55
